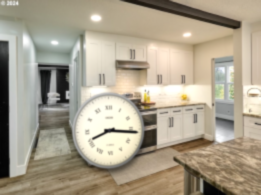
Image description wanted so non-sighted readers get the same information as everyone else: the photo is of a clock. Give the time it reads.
8:16
